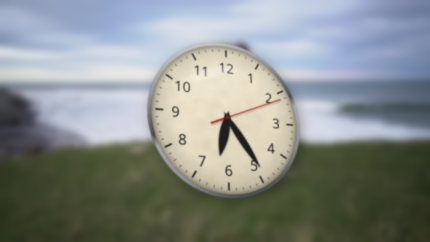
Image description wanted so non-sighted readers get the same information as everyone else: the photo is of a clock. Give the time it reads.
6:24:11
